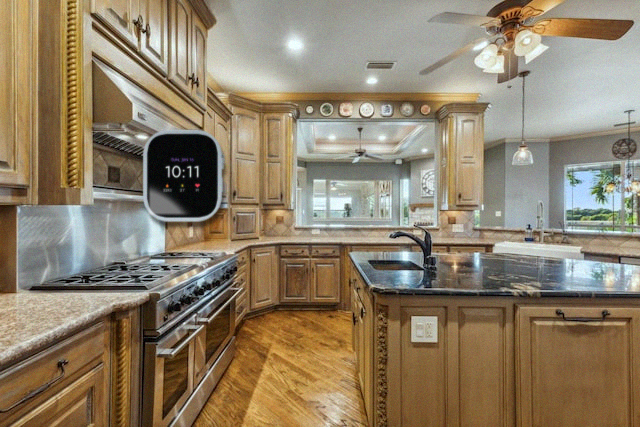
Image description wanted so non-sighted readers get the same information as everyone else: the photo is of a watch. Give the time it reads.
10:11
